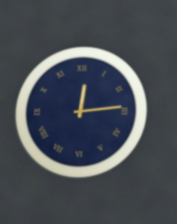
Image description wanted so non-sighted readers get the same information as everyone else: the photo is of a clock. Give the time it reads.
12:14
